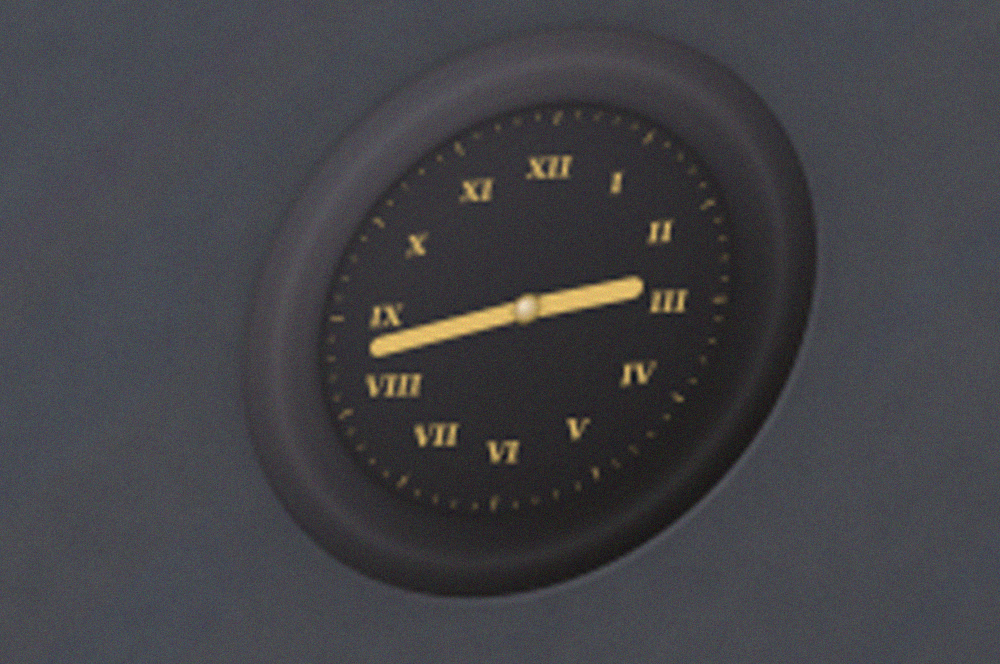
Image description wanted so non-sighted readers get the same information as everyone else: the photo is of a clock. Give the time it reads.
2:43
